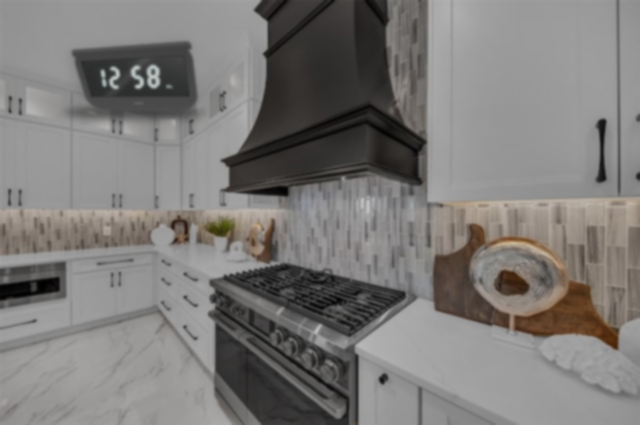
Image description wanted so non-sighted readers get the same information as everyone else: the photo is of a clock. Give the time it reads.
12:58
